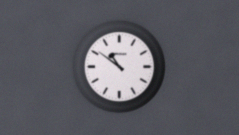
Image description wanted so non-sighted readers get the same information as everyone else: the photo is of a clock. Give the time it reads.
10:51
